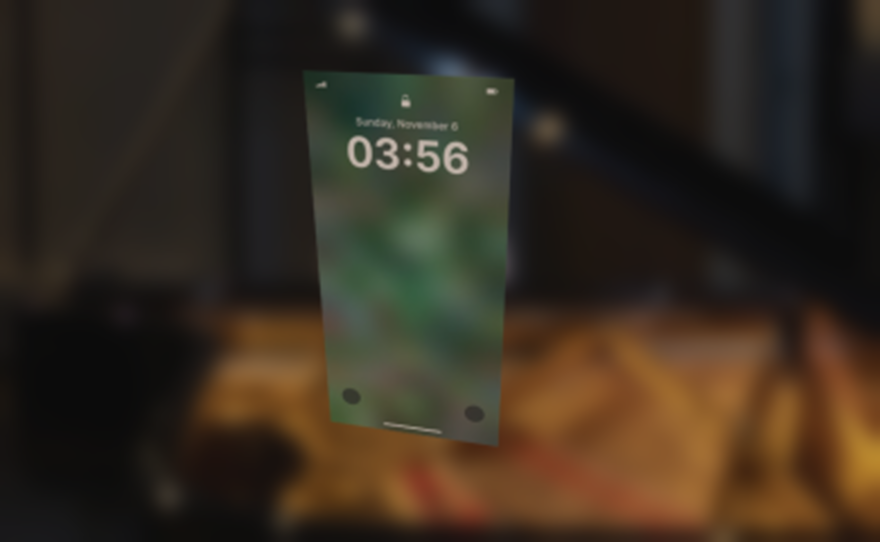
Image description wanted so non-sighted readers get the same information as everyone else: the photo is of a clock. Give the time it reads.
3:56
